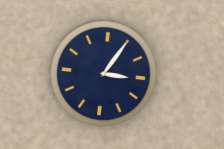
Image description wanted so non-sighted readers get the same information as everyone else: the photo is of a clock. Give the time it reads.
3:05
